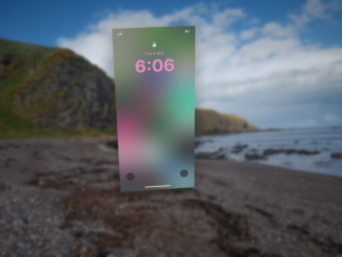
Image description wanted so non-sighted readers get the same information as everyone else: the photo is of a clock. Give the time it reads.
6:06
